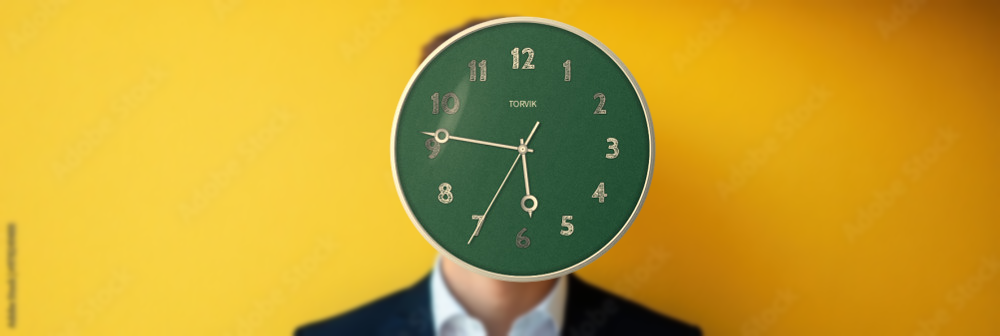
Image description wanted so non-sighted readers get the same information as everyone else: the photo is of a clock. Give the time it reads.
5:46:35
